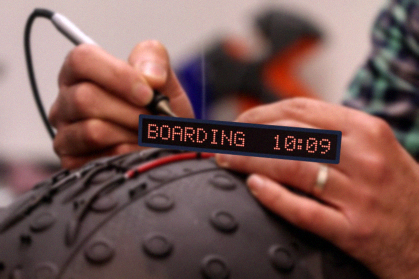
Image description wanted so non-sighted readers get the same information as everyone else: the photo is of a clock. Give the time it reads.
10:09
